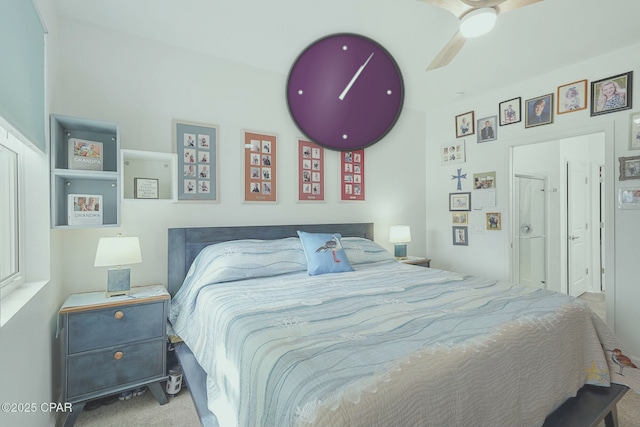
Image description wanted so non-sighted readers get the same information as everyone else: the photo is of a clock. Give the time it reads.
1:06
